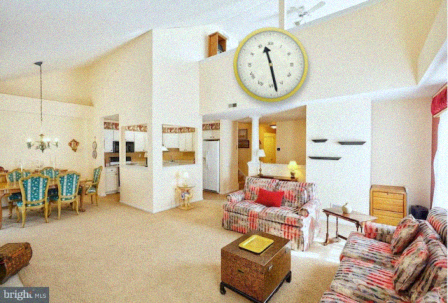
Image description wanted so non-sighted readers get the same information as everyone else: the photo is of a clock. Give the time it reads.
11:28
